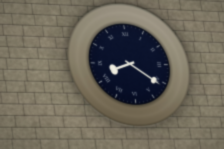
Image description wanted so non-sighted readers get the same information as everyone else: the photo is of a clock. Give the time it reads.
8:21
